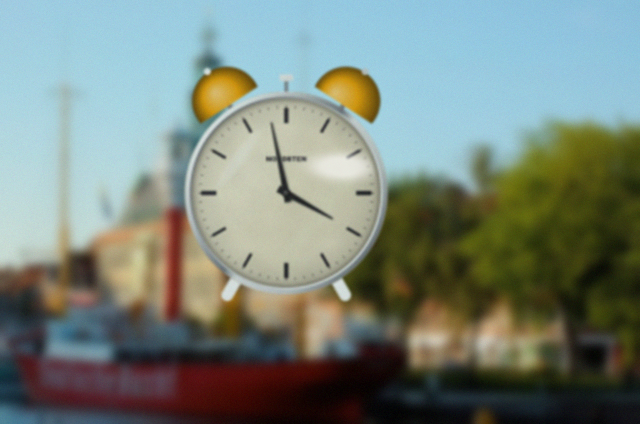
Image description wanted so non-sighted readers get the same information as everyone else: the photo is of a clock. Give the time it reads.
3:58
